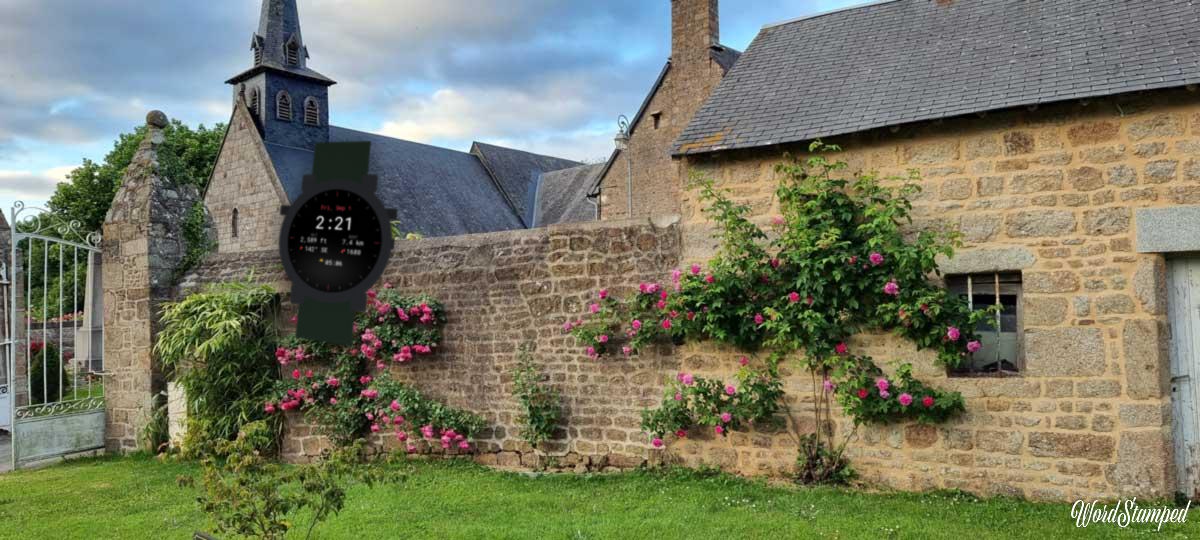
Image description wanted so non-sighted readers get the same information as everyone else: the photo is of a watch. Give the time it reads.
2:21
